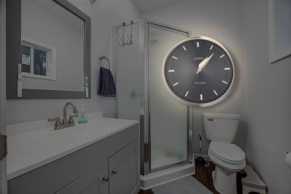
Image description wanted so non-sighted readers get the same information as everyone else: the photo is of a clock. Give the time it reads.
1:07
